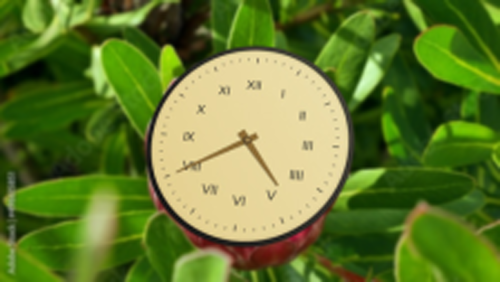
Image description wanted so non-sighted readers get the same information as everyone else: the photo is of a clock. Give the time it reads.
4:40
